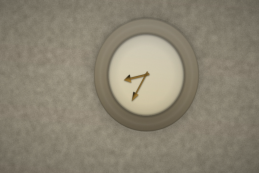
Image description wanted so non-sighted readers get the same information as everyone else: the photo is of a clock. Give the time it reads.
8:35
